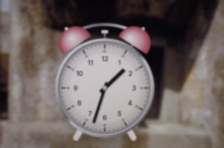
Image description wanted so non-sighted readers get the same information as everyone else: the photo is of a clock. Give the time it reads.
1:33
